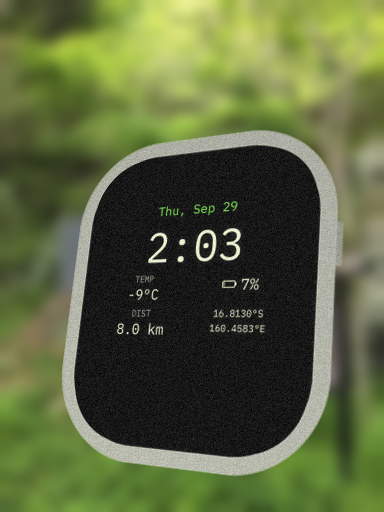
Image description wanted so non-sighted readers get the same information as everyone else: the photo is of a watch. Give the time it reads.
2:03
